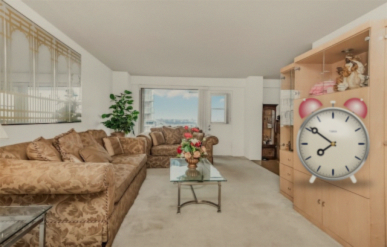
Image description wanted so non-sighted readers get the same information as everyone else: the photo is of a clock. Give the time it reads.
7:51
